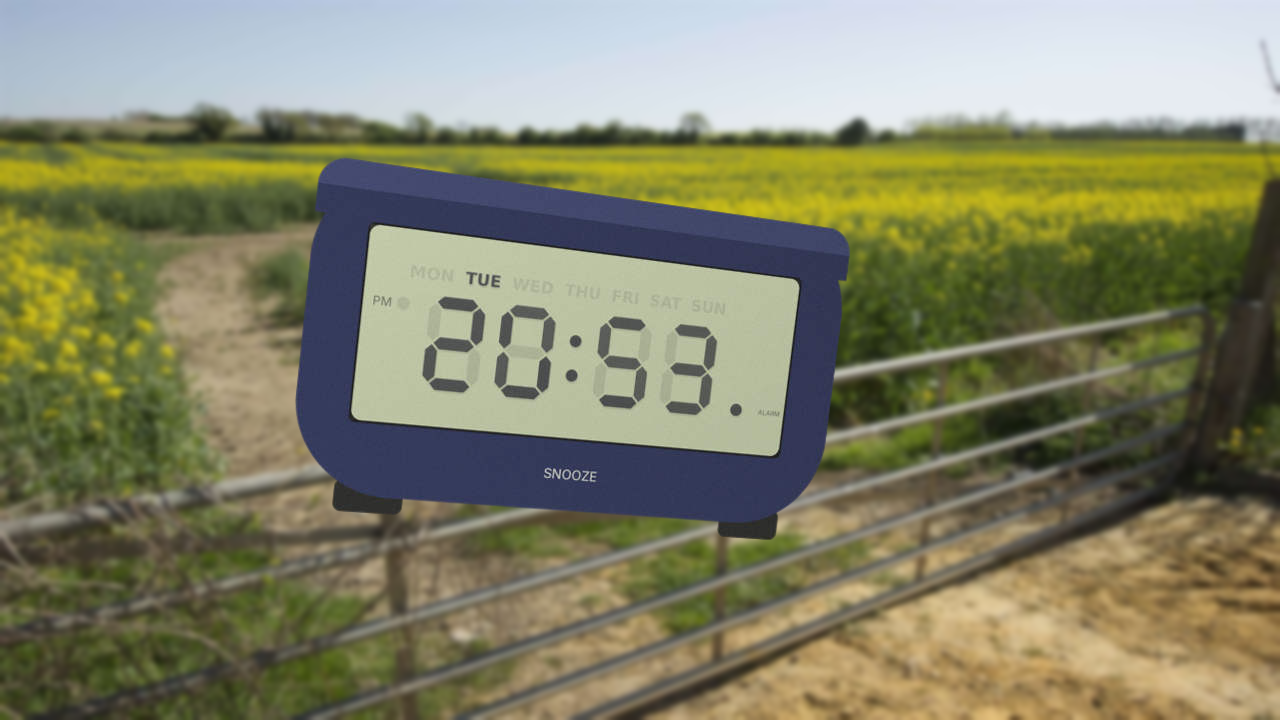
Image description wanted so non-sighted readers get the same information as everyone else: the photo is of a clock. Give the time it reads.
20:53
